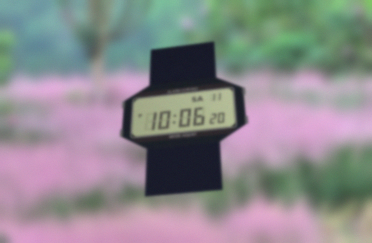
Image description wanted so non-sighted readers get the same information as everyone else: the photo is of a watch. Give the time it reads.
10:06
